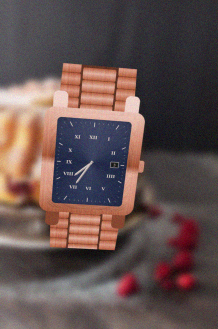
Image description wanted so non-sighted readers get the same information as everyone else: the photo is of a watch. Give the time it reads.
7:35
